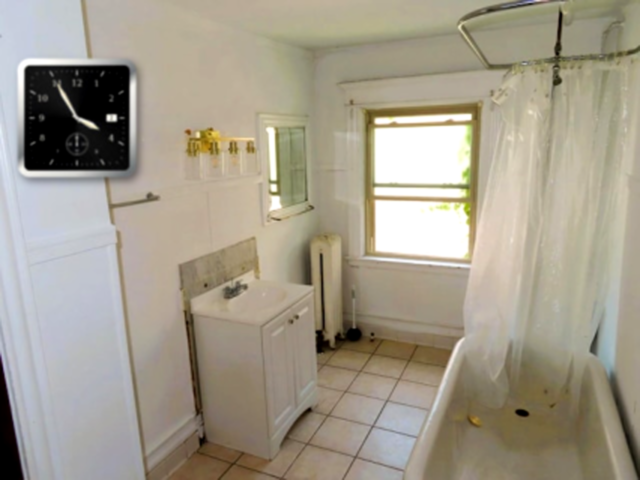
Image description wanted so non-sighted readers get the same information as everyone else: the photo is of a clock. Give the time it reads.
3:55
